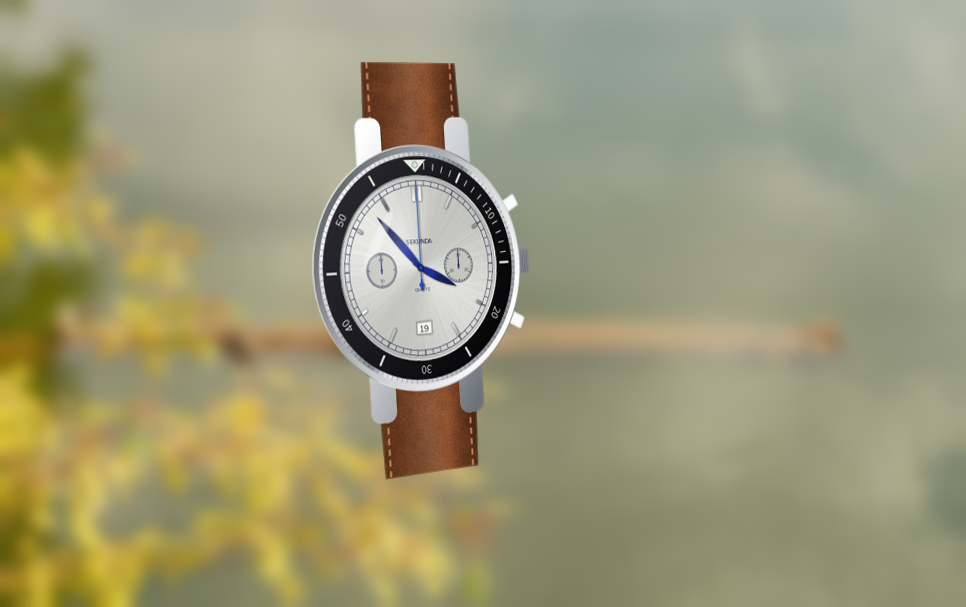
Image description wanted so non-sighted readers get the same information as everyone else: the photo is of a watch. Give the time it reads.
3:53
